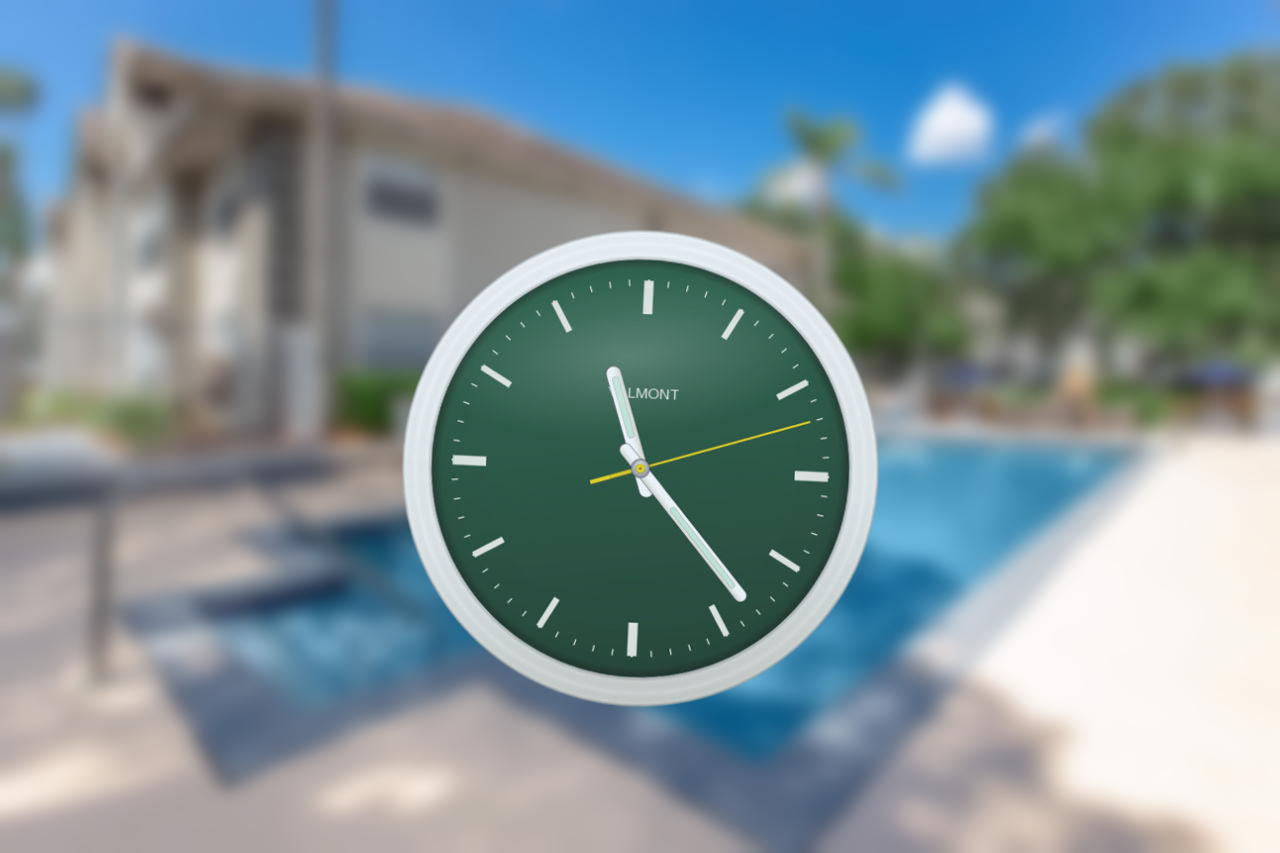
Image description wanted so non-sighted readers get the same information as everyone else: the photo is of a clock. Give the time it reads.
11:23:12
